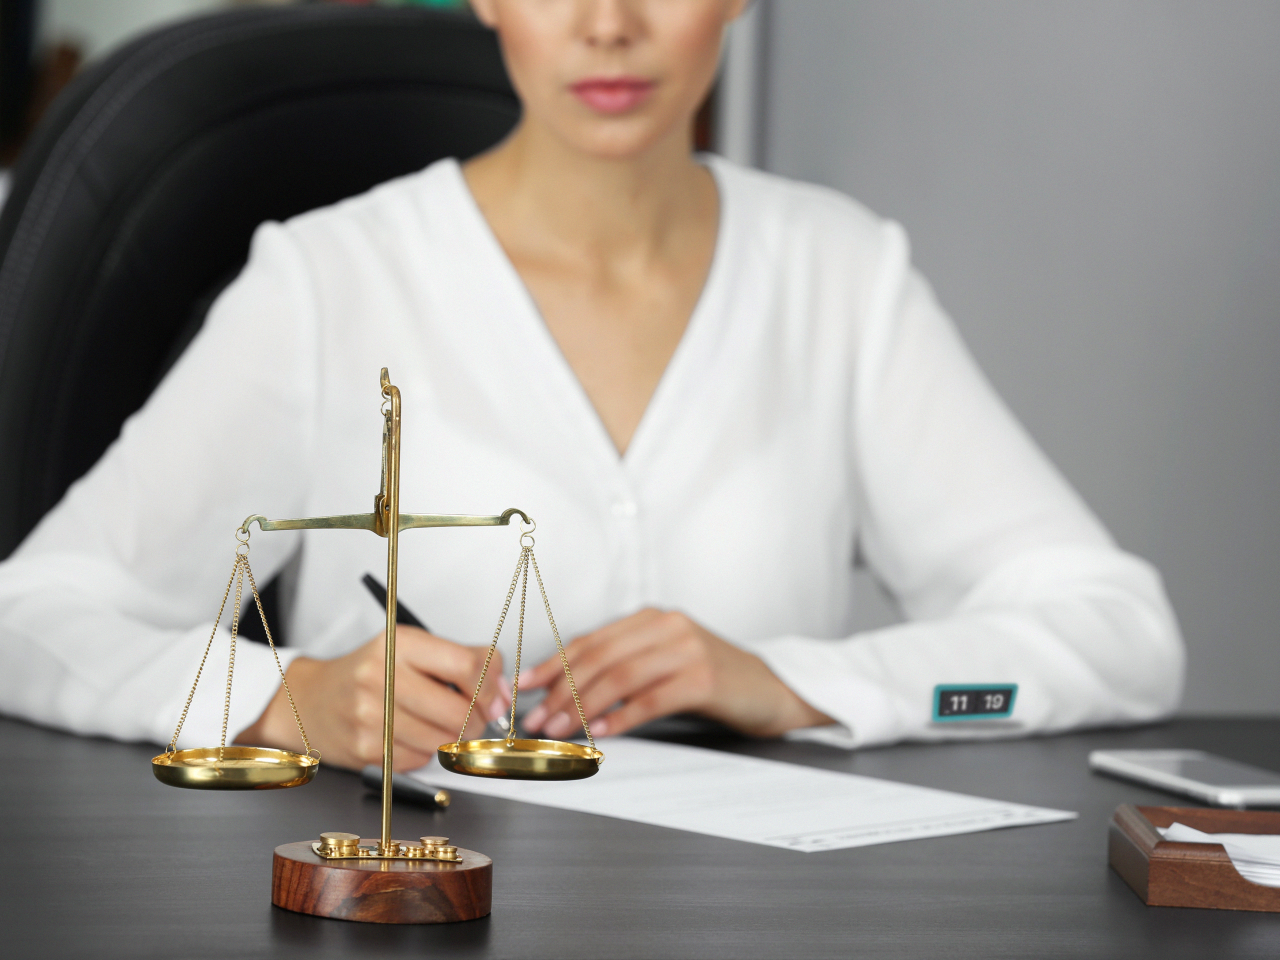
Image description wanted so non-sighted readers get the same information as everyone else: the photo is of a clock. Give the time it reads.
11:19
